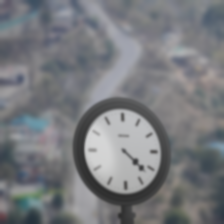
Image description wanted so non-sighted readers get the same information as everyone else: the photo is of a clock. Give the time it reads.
4:22
